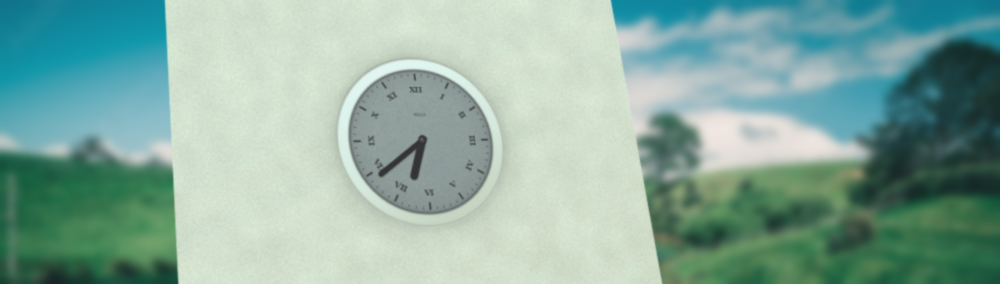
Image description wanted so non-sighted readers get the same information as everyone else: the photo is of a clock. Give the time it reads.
6:39
